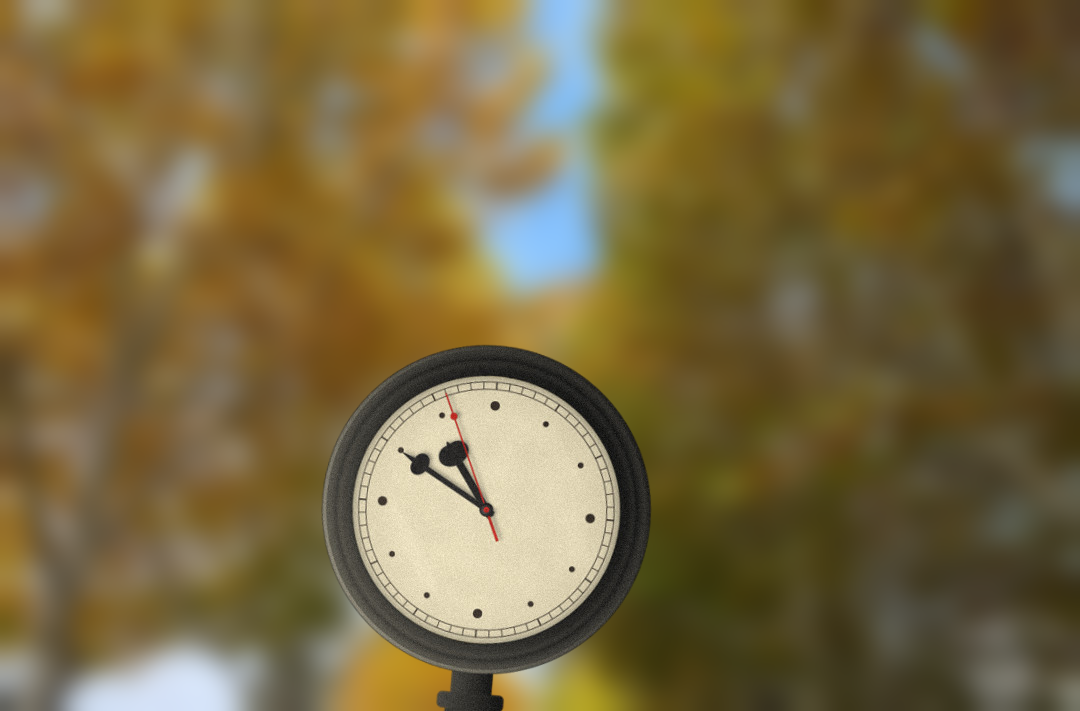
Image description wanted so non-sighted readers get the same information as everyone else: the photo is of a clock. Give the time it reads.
10:49:56
